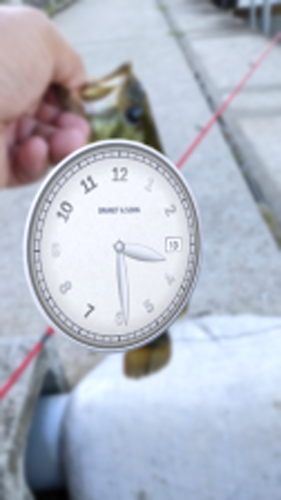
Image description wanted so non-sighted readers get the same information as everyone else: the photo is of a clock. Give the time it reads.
3:29
